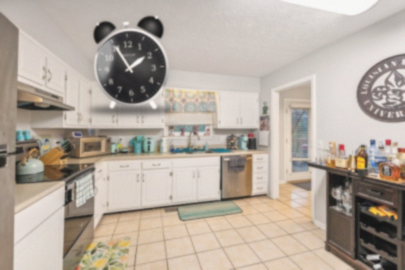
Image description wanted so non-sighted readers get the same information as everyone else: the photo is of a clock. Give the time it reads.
1:55
